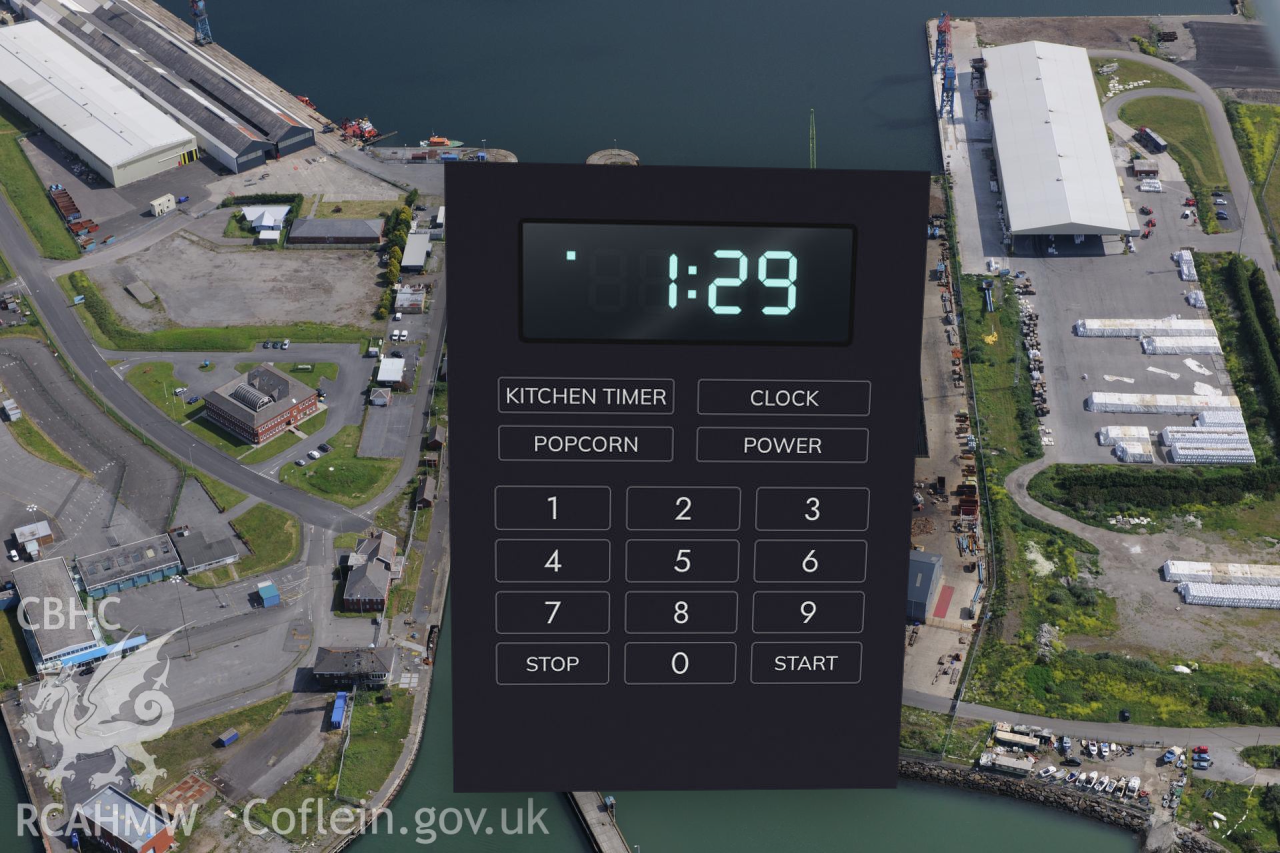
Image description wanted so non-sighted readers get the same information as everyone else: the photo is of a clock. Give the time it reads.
1:29
